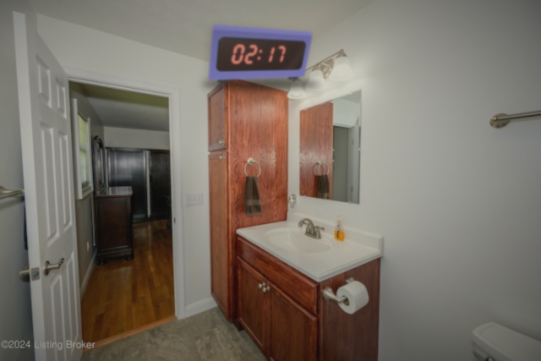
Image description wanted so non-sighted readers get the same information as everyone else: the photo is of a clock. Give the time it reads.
2:17
